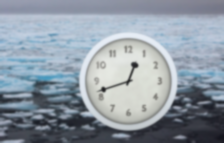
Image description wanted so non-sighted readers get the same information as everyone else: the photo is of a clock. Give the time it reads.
12:42
